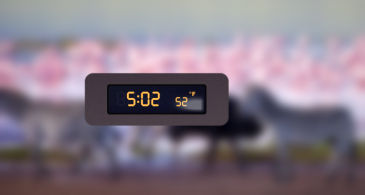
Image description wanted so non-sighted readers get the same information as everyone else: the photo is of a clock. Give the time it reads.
5:02
